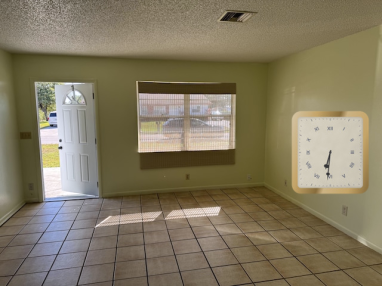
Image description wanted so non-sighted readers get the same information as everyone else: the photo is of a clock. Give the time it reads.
6:31
